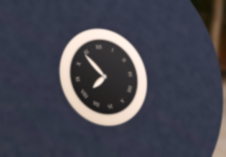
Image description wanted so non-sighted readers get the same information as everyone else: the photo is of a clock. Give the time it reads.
7:54
